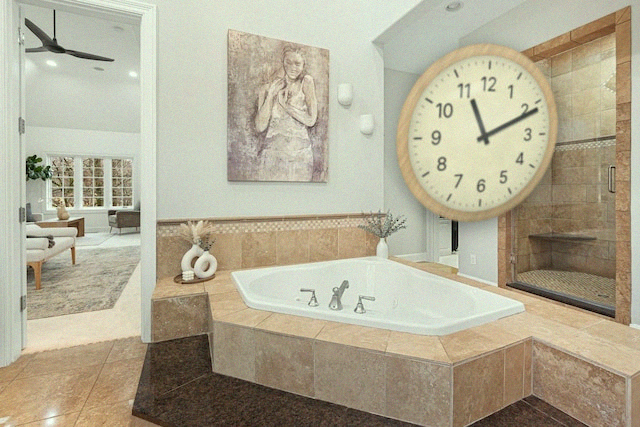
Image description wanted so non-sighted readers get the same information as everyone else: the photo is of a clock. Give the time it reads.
11:11
